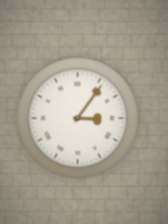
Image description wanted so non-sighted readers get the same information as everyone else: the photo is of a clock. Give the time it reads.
3:06
